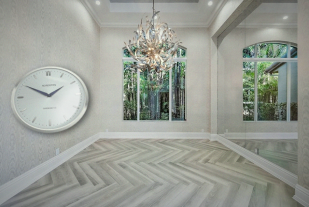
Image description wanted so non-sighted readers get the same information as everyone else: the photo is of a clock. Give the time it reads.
1:50
